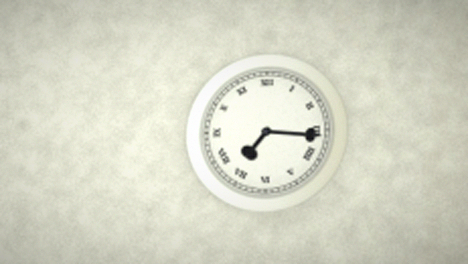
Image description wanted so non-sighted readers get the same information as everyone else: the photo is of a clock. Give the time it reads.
7:16
